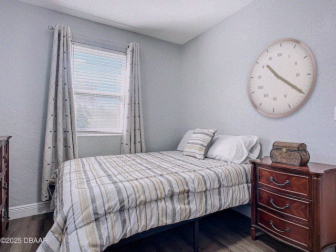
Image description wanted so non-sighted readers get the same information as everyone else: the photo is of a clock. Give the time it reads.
10:20
